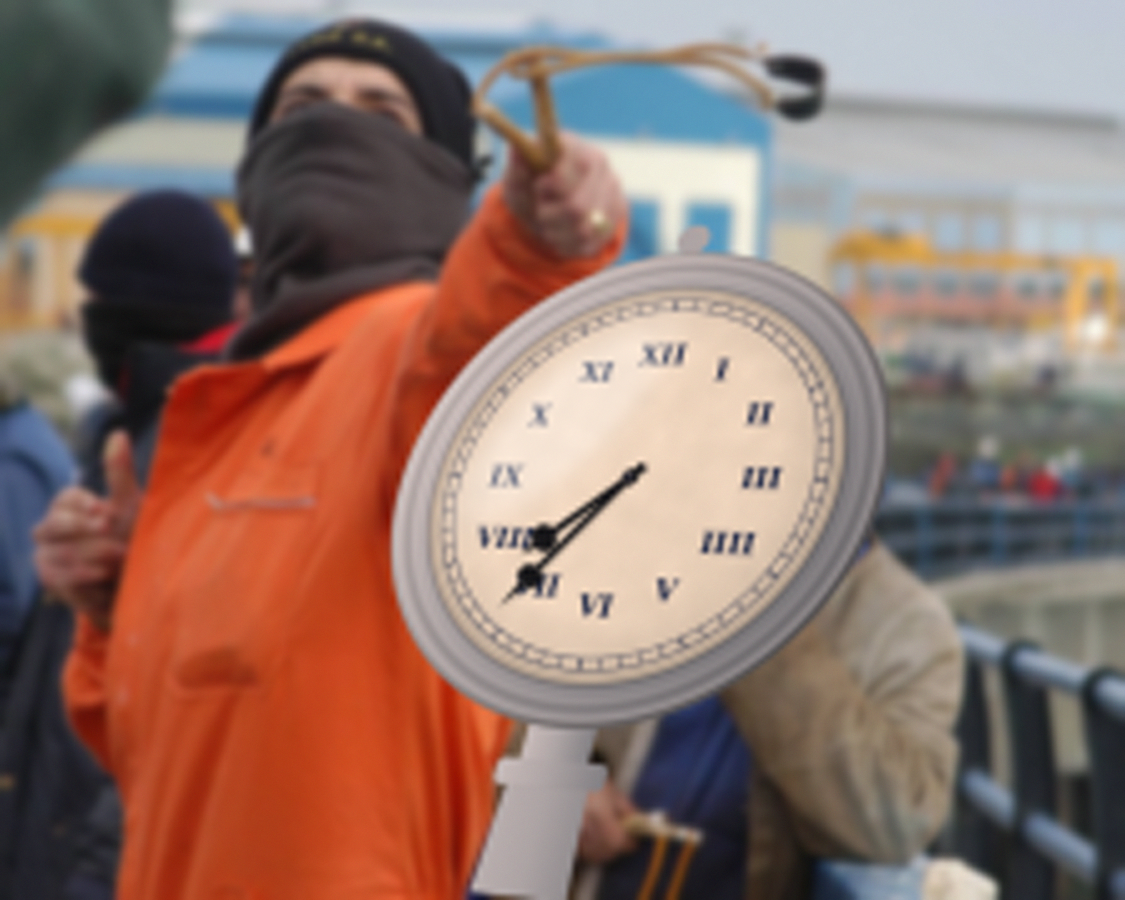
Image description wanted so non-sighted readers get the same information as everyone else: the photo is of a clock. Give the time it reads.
7:36
